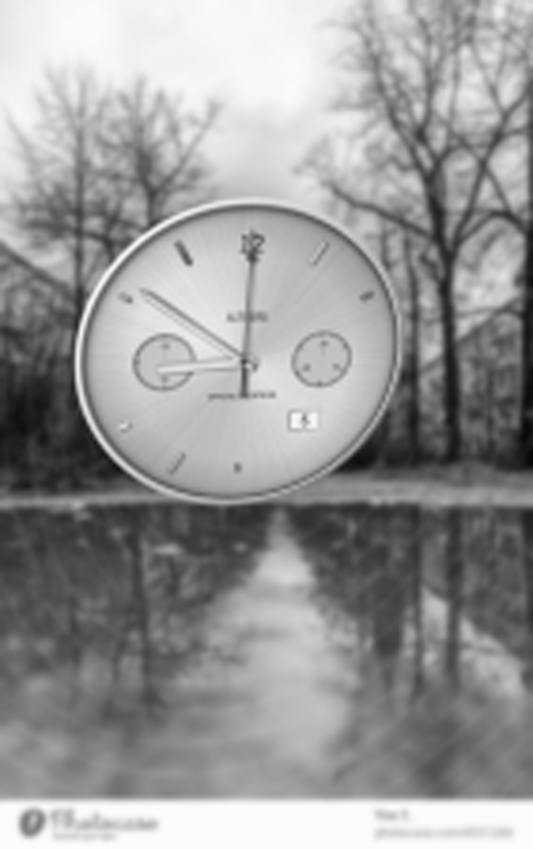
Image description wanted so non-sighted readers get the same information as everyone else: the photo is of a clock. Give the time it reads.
8:51
